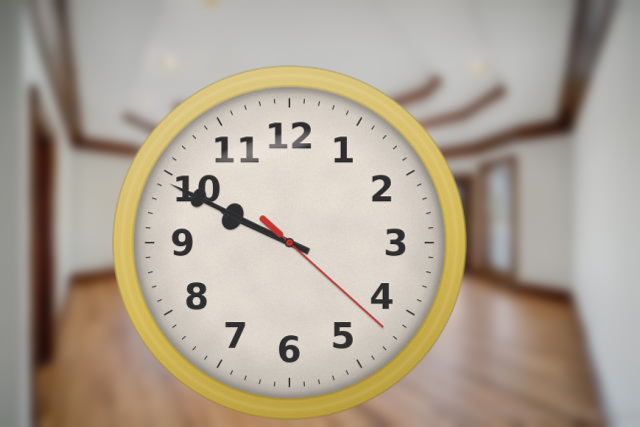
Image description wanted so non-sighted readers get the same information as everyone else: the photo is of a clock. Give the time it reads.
9:49:22
